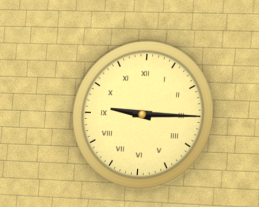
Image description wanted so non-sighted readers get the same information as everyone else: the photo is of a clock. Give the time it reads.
9:15
